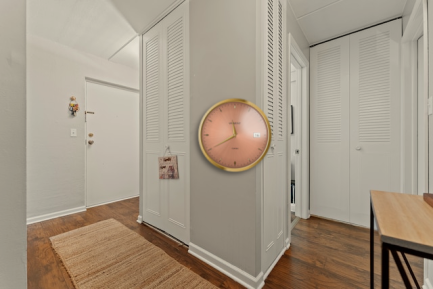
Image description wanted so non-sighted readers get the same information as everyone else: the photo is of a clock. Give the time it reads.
11:40
